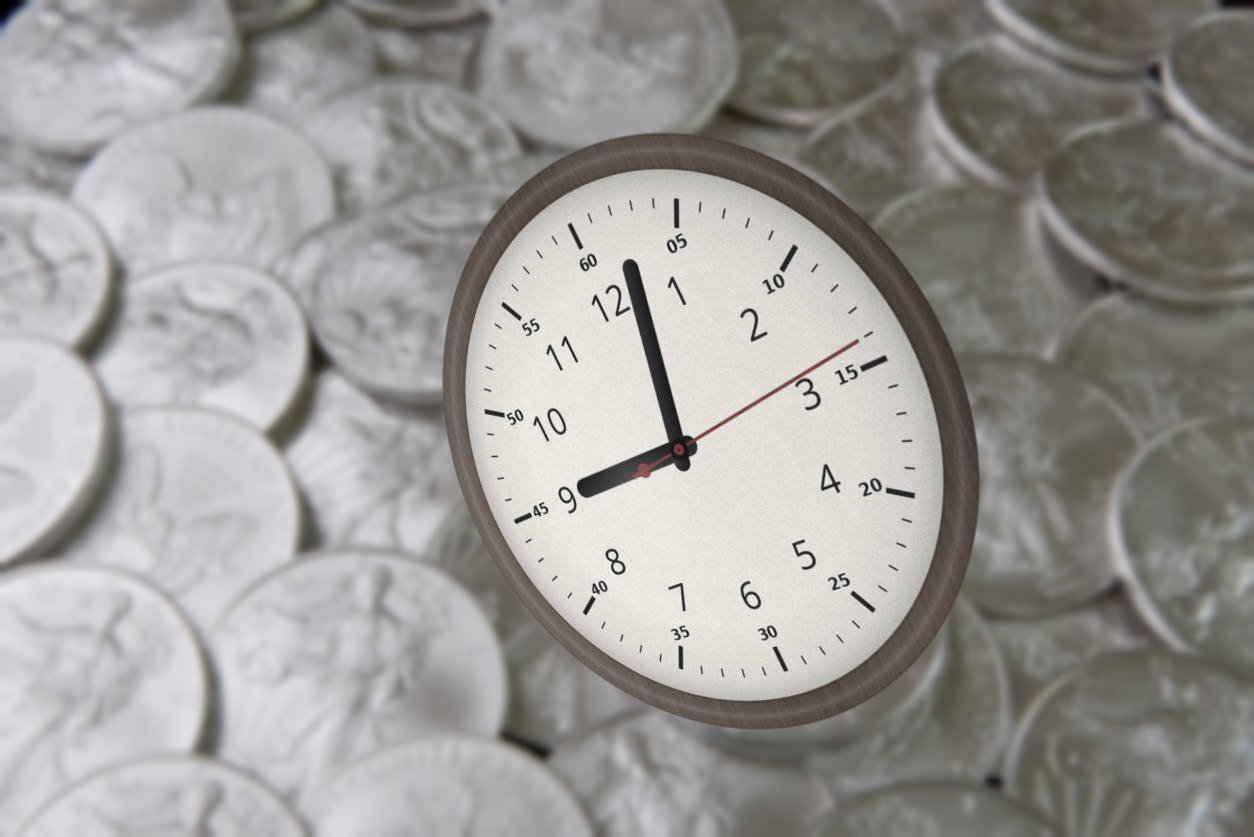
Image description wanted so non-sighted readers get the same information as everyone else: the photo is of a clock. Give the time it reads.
9:02:14
